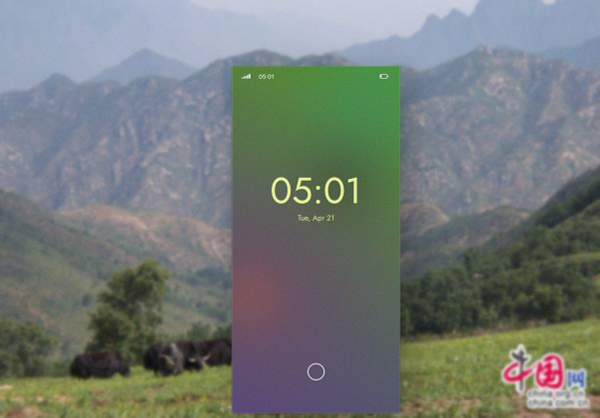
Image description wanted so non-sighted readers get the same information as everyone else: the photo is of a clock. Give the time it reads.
5:01
